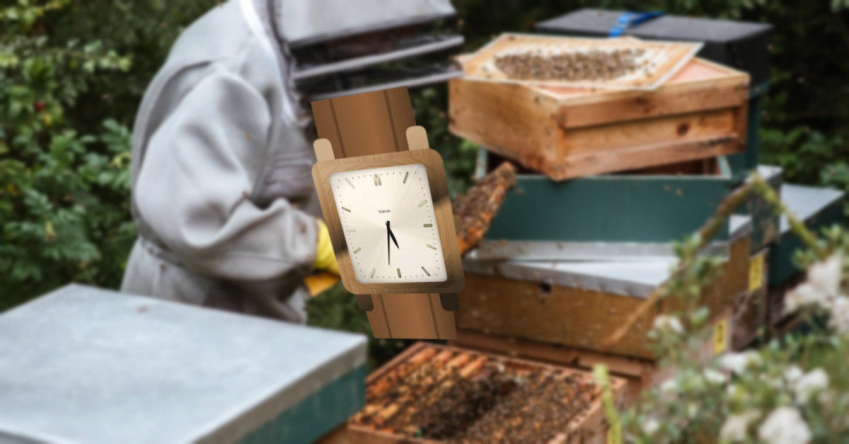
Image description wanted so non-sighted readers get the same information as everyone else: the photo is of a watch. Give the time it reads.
5:32
